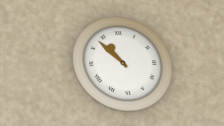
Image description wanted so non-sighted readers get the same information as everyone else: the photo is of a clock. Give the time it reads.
10:53
